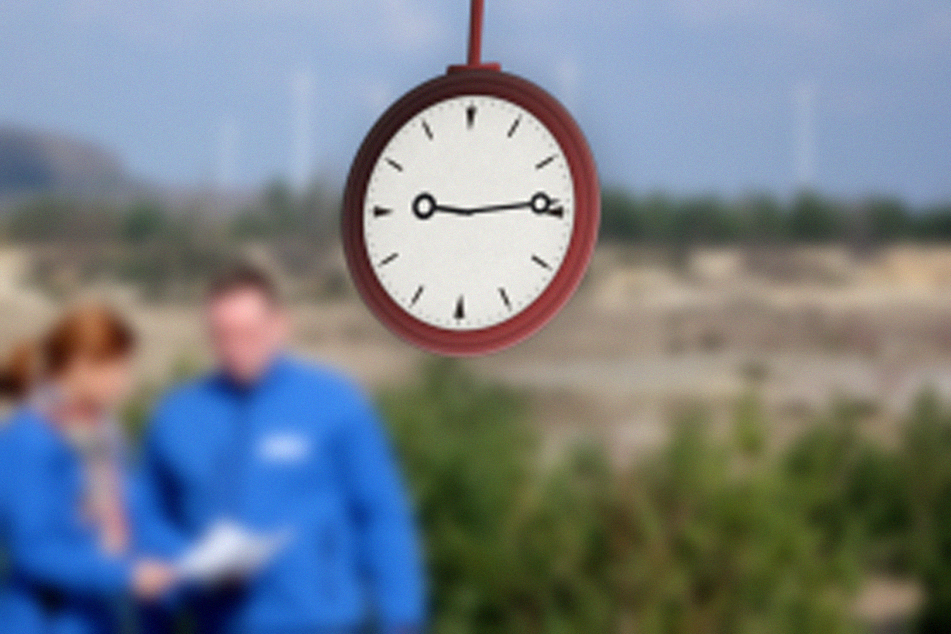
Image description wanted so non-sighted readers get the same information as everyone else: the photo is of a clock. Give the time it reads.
9:14
